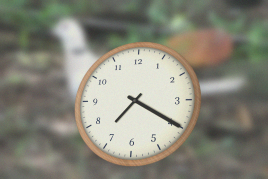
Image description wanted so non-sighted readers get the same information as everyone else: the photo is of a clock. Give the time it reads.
7:20
